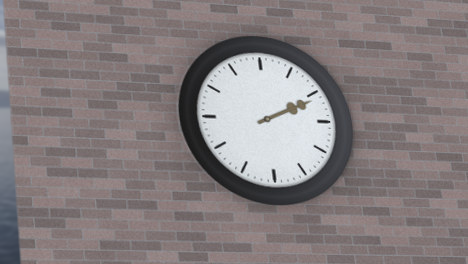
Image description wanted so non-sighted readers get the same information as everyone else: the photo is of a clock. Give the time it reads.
2:11
